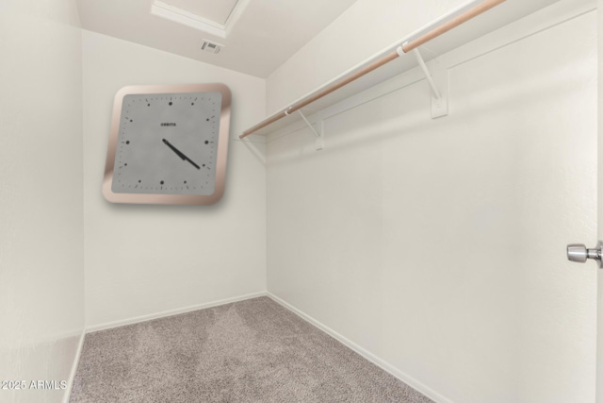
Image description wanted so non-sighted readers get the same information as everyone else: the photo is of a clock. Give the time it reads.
4:21
